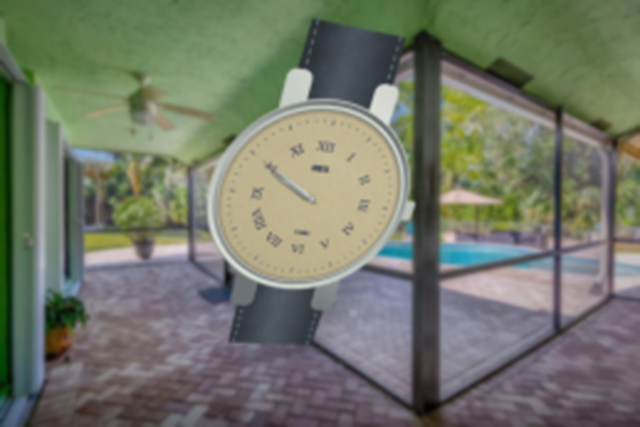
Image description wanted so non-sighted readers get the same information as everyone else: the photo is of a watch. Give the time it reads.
9:50
